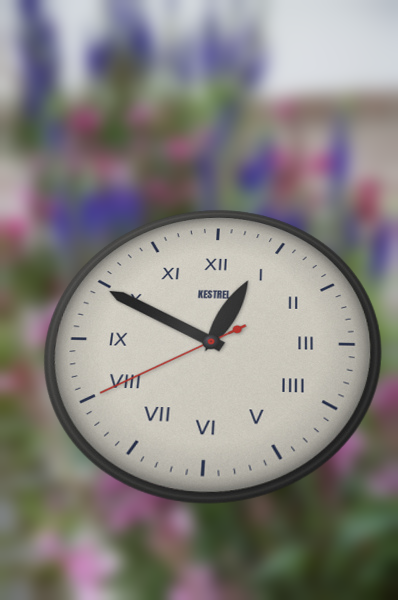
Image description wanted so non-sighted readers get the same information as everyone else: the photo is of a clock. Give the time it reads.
12:49:40
